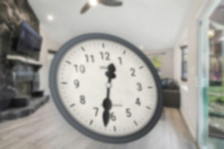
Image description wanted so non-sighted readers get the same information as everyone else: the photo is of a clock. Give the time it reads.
12:32
